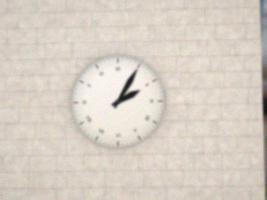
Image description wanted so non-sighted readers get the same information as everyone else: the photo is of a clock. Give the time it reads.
2:05
